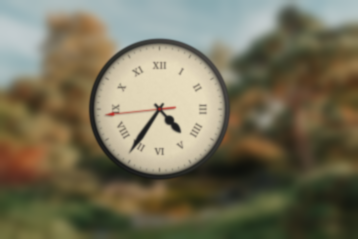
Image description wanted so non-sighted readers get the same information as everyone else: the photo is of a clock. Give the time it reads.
4:35:44
